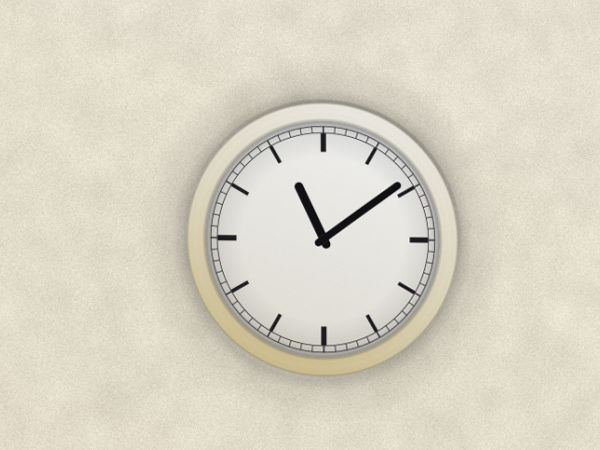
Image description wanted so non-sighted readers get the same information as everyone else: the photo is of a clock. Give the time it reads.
11:09
